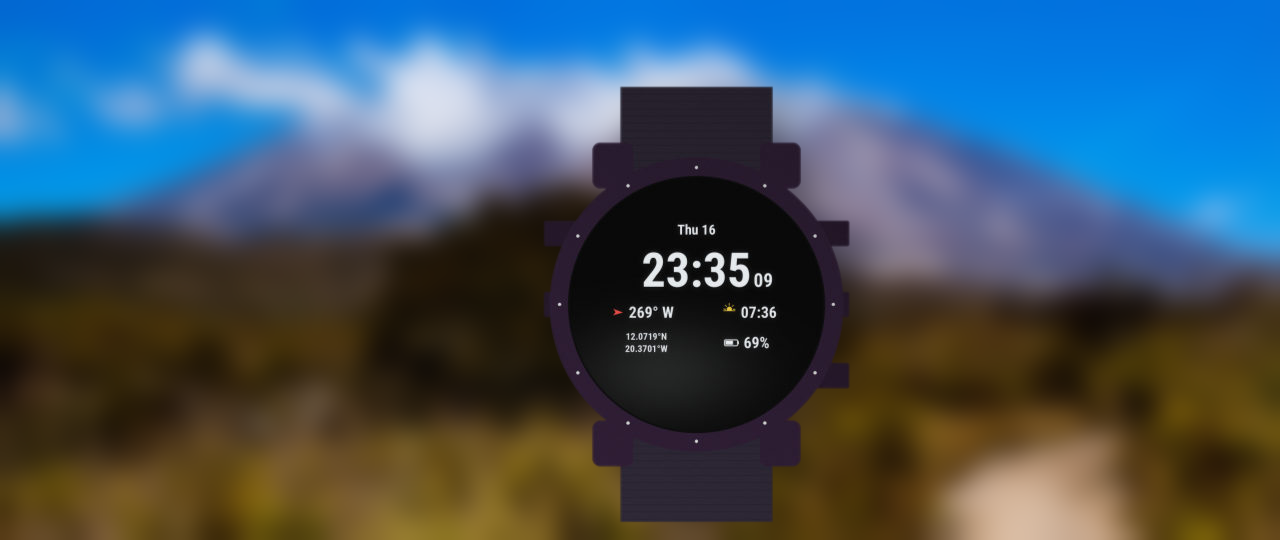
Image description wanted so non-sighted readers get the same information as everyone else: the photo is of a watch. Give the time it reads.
23:35:09
